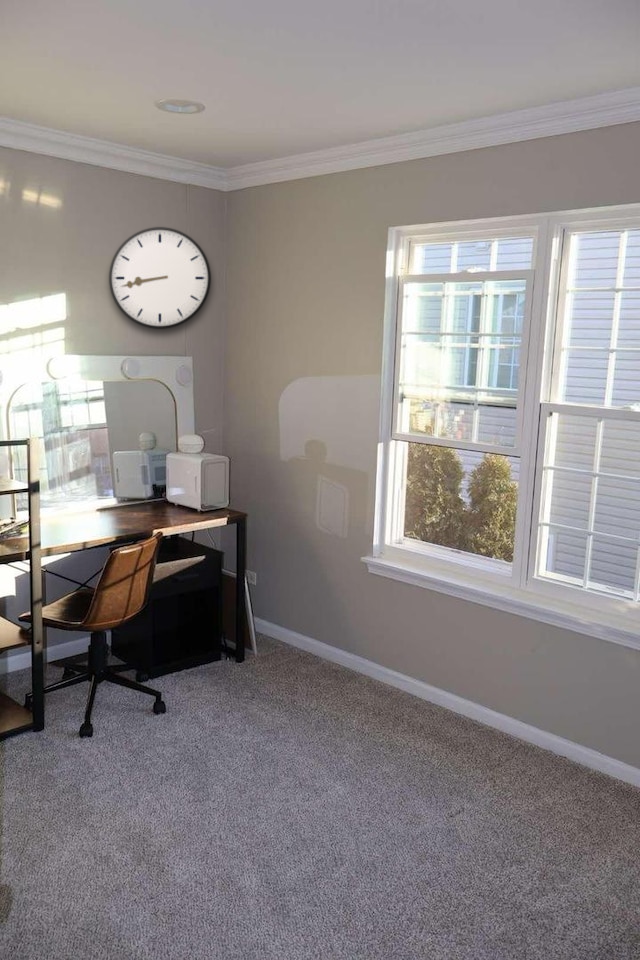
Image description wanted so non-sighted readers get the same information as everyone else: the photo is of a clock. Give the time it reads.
8:43
